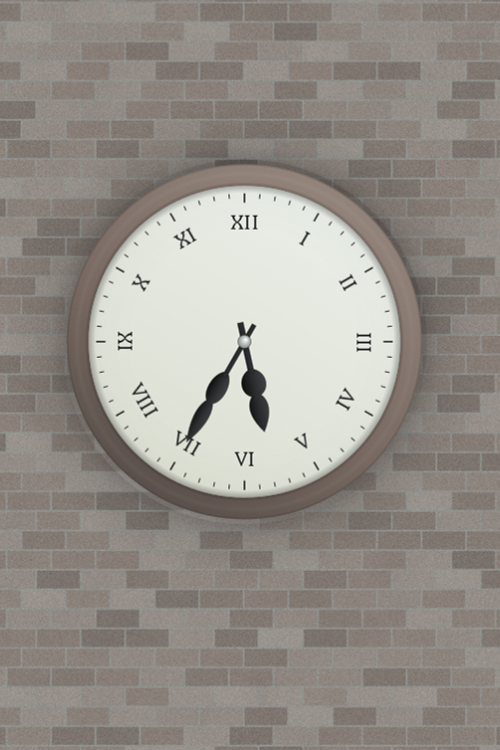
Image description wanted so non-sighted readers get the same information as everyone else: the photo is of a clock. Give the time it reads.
5:35
